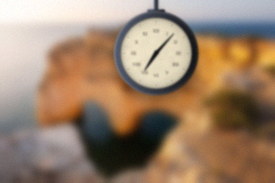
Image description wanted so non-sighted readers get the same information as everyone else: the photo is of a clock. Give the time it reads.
7:07
